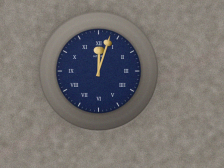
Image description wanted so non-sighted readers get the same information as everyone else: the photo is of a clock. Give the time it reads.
12:03
